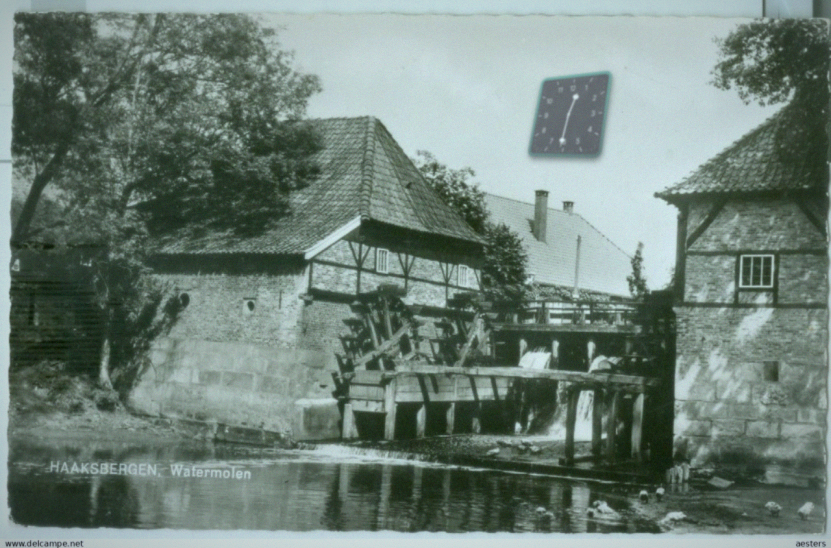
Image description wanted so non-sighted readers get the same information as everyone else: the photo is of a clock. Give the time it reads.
12:31
